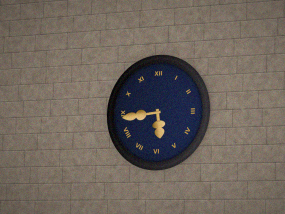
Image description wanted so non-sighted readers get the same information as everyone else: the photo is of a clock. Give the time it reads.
5:44
